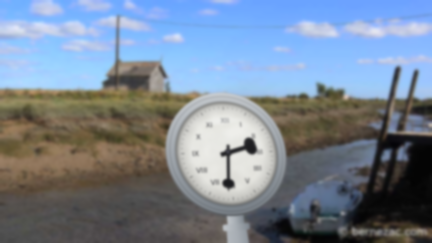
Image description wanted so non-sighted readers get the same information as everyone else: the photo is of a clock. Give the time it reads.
2:31
